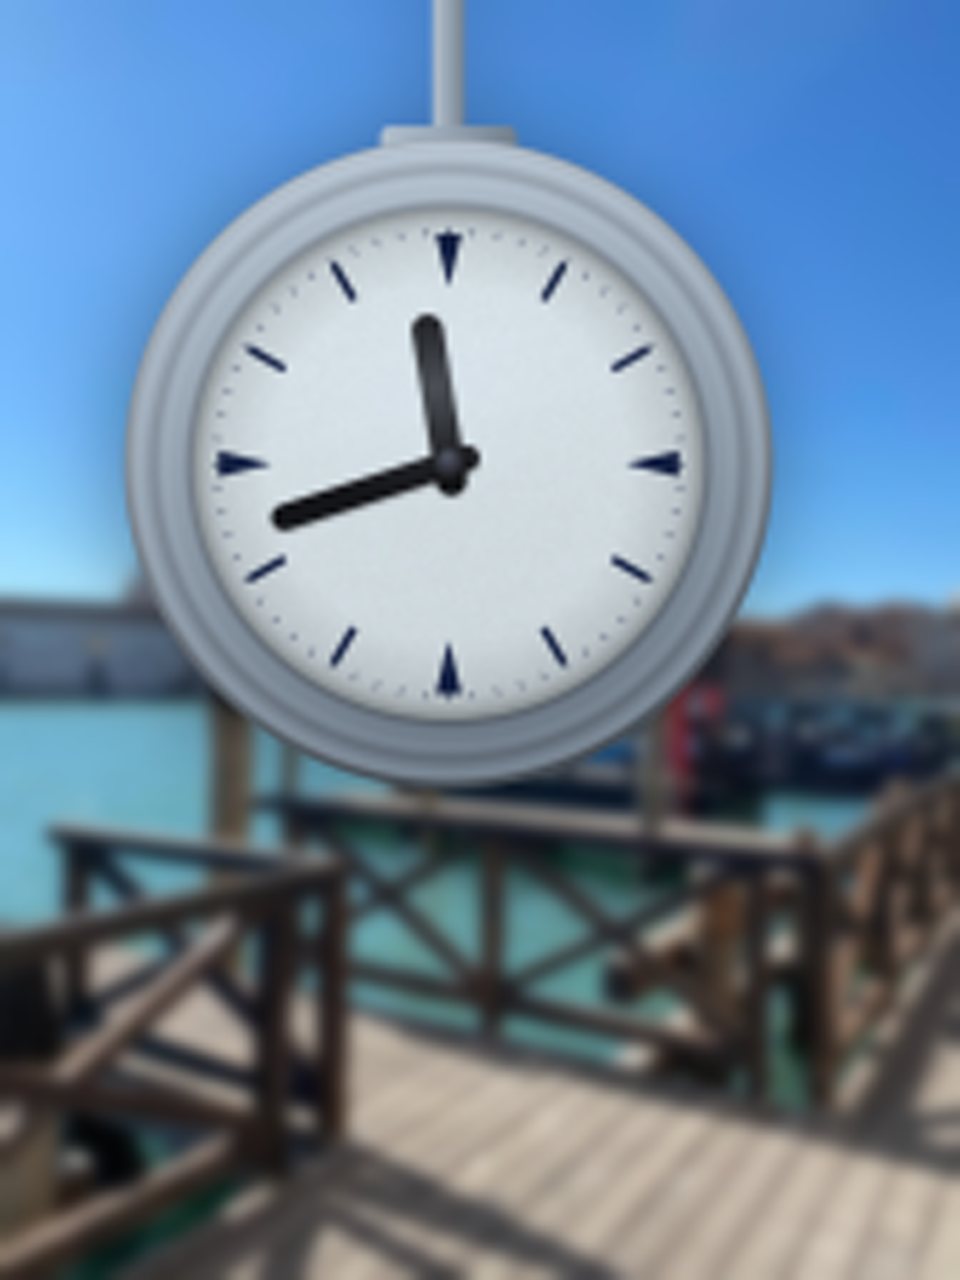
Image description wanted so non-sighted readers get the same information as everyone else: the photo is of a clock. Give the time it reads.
11:42
